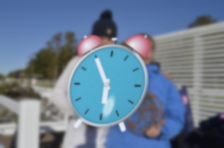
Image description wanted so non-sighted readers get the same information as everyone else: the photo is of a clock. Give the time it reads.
5:55
